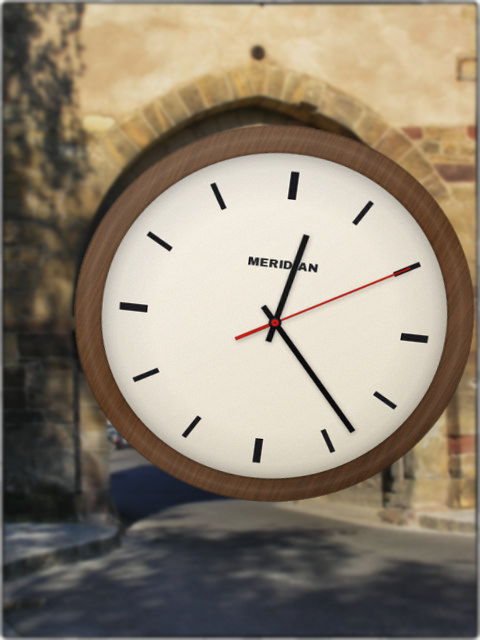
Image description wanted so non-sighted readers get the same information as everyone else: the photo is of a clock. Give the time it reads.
12:23:10
